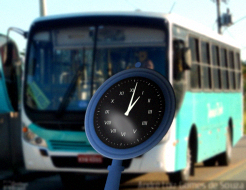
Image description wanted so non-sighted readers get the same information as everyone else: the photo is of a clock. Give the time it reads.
1:01
